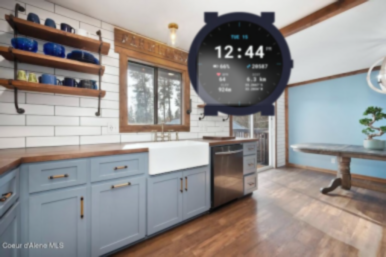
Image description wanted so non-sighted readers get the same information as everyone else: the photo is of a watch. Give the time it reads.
12:44
